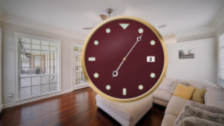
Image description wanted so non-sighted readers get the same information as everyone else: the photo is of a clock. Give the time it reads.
7:06
